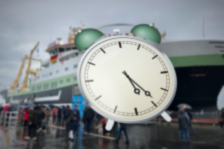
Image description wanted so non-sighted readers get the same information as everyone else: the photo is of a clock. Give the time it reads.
5:24
